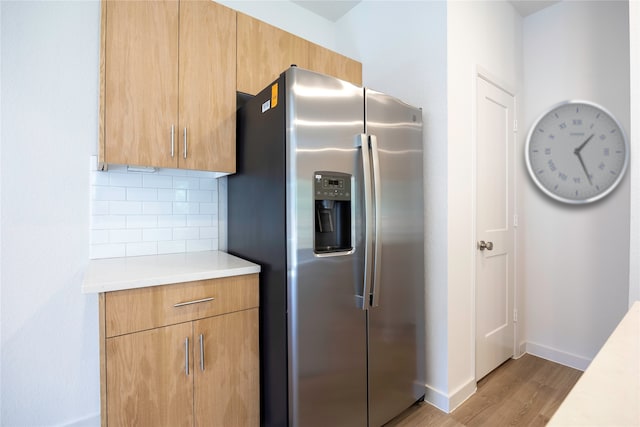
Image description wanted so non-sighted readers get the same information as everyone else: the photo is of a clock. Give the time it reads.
1:26
